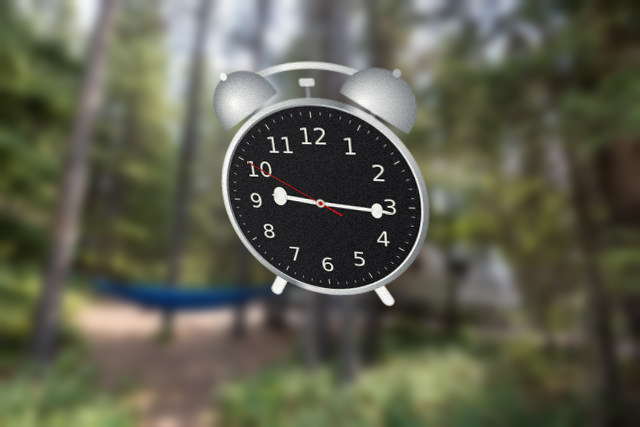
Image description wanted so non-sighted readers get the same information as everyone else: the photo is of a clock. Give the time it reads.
9:15:50
